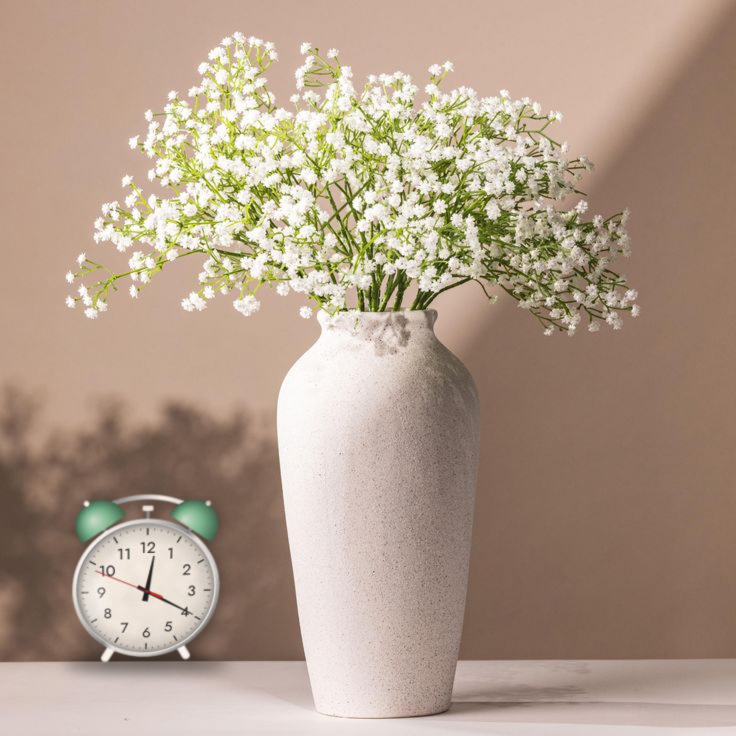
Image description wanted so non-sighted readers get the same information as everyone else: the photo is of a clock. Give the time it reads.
12:19:49
